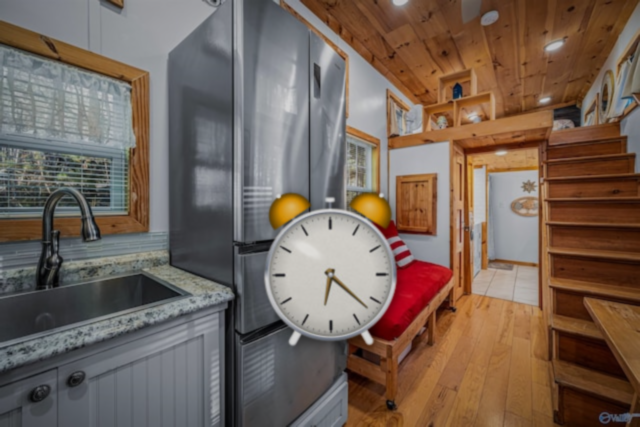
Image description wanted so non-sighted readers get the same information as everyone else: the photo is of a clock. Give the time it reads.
6:22
